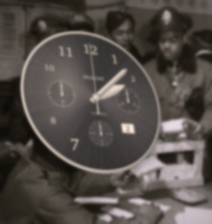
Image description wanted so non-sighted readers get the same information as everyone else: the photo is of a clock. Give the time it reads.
2:08
